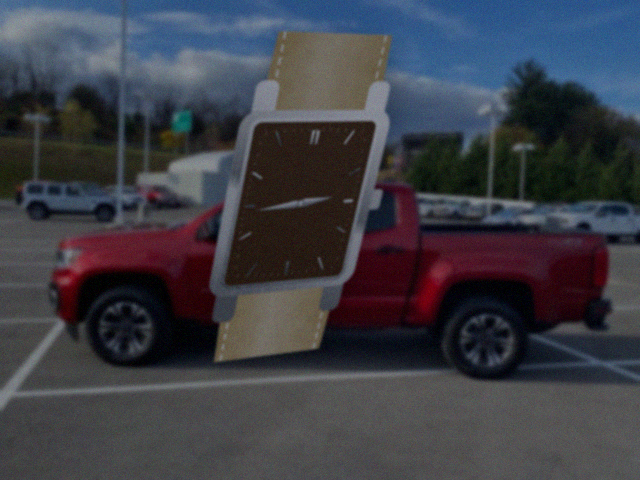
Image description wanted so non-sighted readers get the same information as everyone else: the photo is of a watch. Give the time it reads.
2:44
